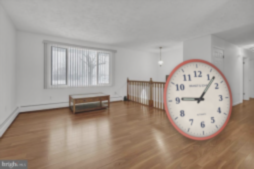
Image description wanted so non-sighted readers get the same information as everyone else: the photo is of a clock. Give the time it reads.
9:07
